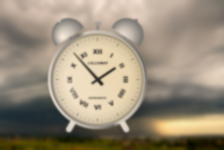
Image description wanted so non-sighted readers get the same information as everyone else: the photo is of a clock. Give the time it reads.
1:53
